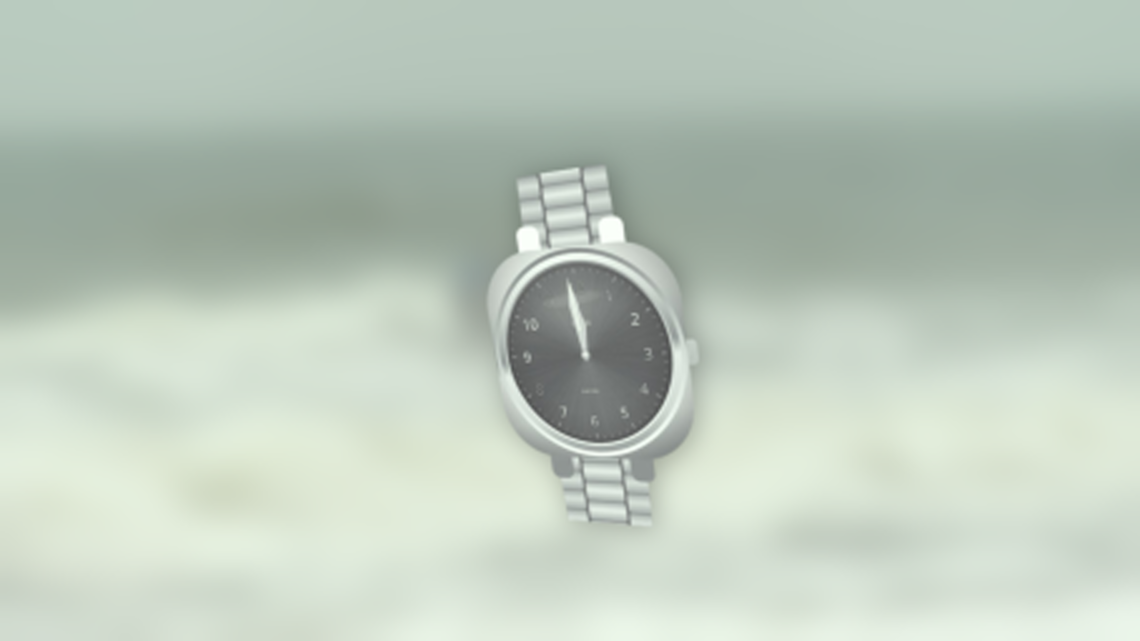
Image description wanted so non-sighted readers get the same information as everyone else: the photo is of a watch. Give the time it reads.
11:59
